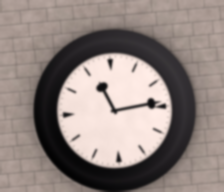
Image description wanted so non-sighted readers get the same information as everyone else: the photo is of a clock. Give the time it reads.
11:14
